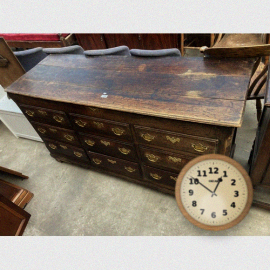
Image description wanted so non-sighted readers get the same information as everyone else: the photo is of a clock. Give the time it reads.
12:51
